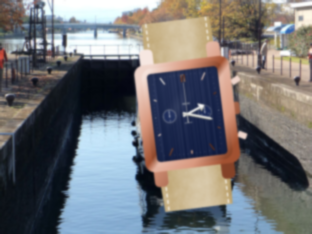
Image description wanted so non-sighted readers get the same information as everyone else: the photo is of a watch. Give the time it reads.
2:18
